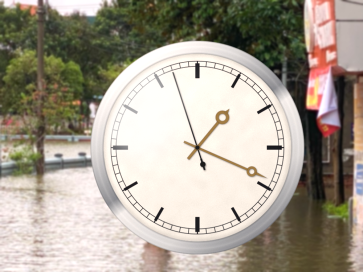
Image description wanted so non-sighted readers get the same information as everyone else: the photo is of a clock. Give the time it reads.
1:18:57
